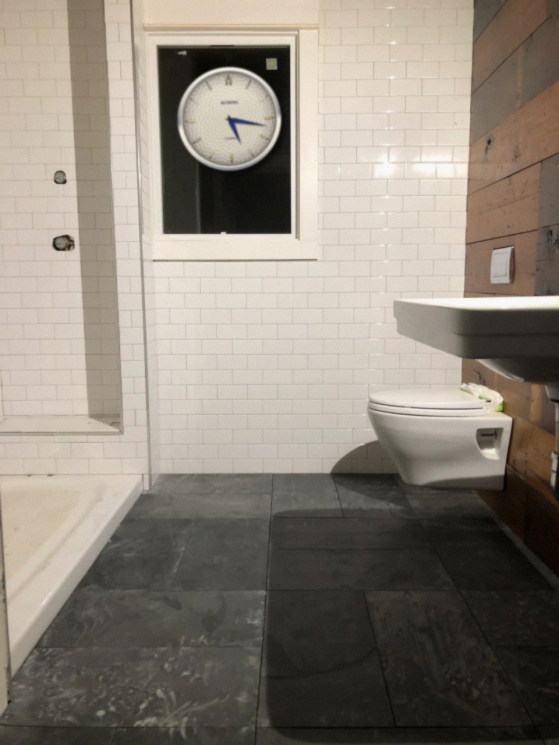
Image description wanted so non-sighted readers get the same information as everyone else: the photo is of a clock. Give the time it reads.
5:17
